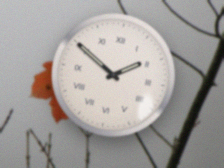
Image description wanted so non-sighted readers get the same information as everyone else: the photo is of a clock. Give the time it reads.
1:50
